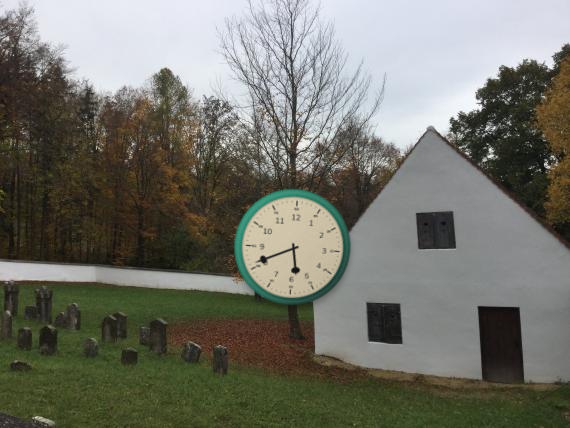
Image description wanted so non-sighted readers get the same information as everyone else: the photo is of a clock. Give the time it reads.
5:41
